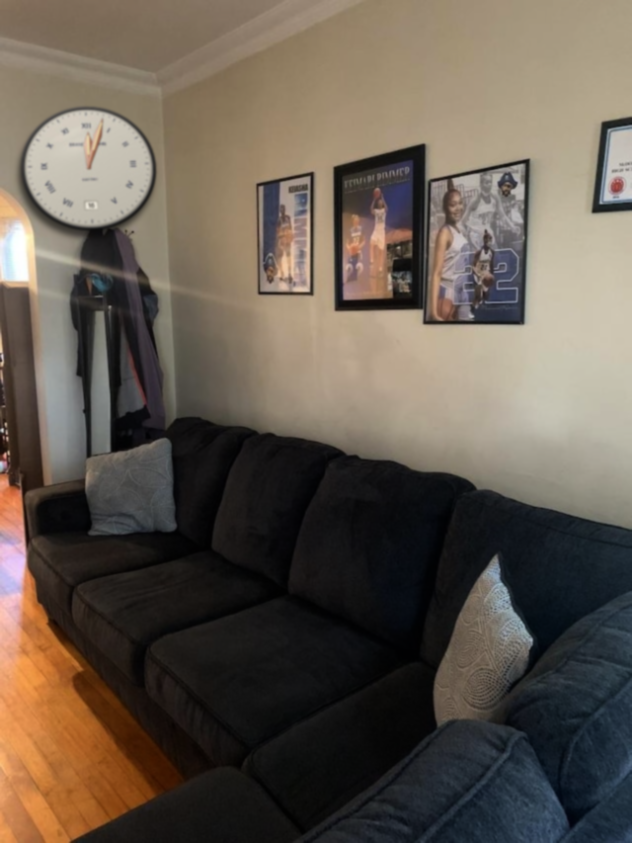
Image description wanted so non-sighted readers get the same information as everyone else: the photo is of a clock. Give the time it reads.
12:03
